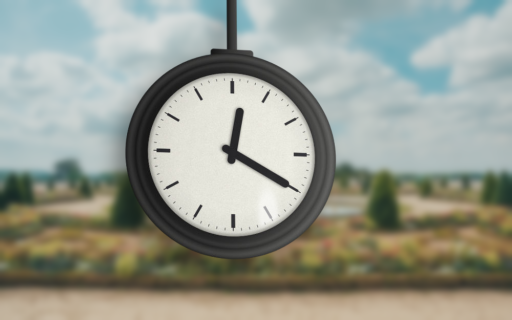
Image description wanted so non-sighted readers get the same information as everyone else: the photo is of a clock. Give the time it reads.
12:20
